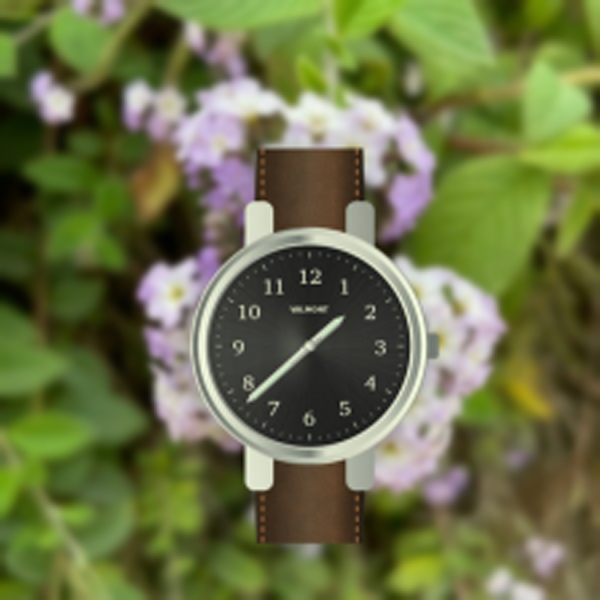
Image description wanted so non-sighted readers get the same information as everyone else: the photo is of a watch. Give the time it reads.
1:38
